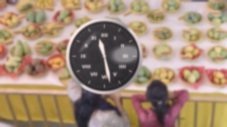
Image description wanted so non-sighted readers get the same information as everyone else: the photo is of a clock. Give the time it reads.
11:28
